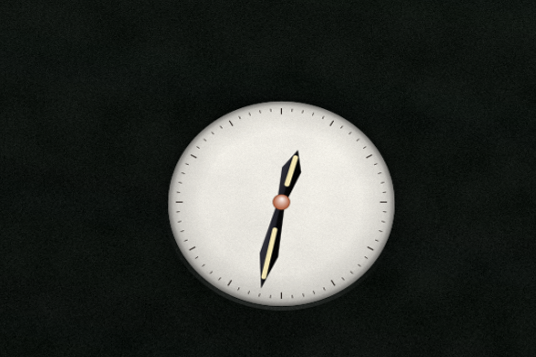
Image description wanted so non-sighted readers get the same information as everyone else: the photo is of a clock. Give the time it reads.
12:32
